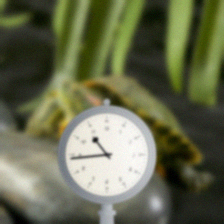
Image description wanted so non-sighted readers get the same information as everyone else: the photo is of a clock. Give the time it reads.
10:44
